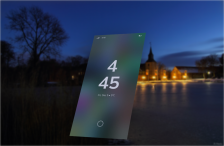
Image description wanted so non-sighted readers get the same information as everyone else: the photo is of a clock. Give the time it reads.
4:45
